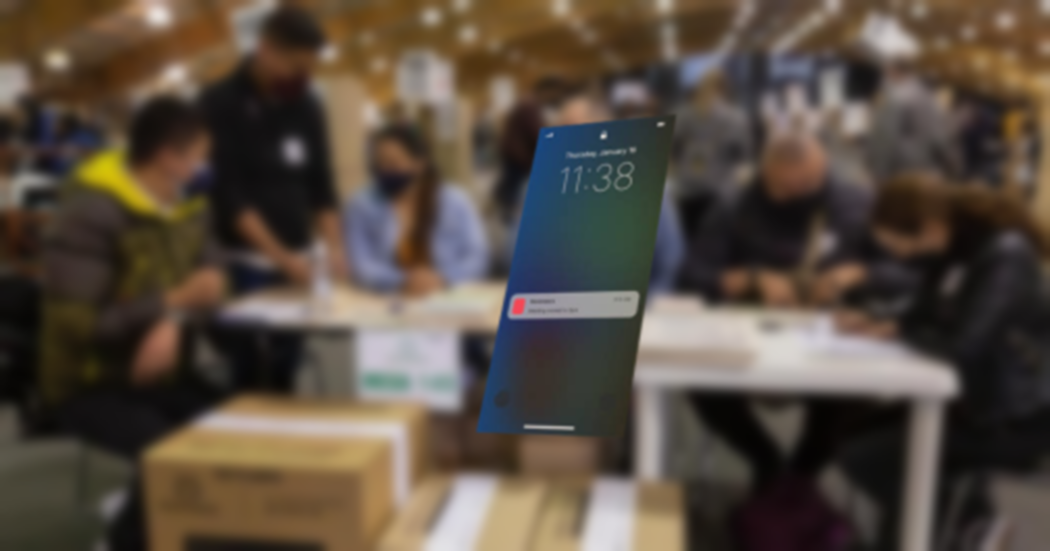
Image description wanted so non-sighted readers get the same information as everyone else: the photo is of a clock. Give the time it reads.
11:38
